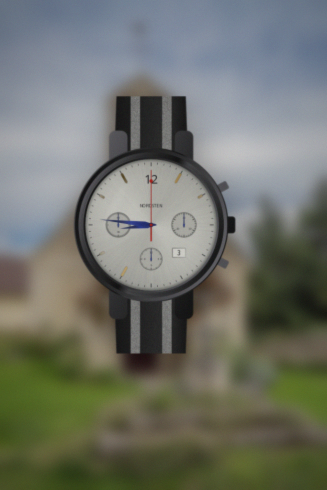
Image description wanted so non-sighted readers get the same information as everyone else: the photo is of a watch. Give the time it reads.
8:46
